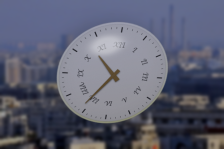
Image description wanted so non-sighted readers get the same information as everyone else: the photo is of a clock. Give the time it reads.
10:36
